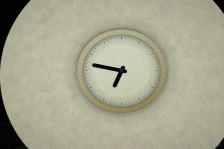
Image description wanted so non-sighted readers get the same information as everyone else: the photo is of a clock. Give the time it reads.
6:47
